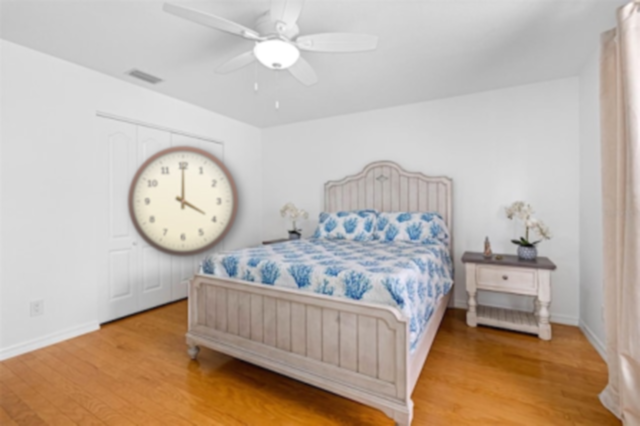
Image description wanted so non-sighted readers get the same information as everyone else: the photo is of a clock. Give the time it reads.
4:00
